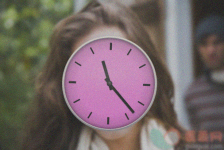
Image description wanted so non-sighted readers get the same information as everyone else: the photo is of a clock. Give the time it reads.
11:23
